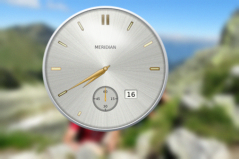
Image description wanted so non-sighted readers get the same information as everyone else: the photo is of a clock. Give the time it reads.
7:40
